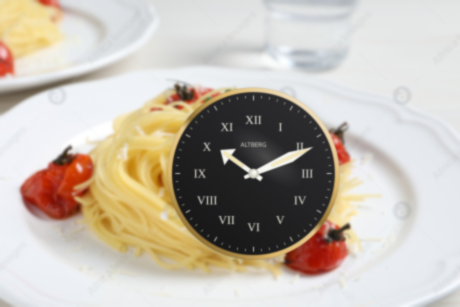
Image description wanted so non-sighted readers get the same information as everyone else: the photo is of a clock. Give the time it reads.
10:11
